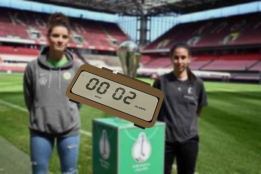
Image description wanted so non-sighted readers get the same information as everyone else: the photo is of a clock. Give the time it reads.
0:02
